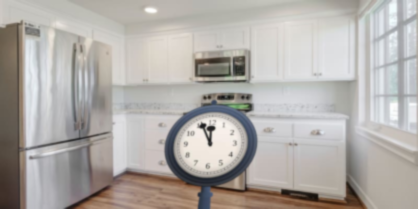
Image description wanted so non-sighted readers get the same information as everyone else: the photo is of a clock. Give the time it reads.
11:56
